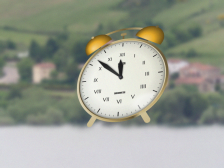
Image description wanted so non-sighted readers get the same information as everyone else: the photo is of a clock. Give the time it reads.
11:52
